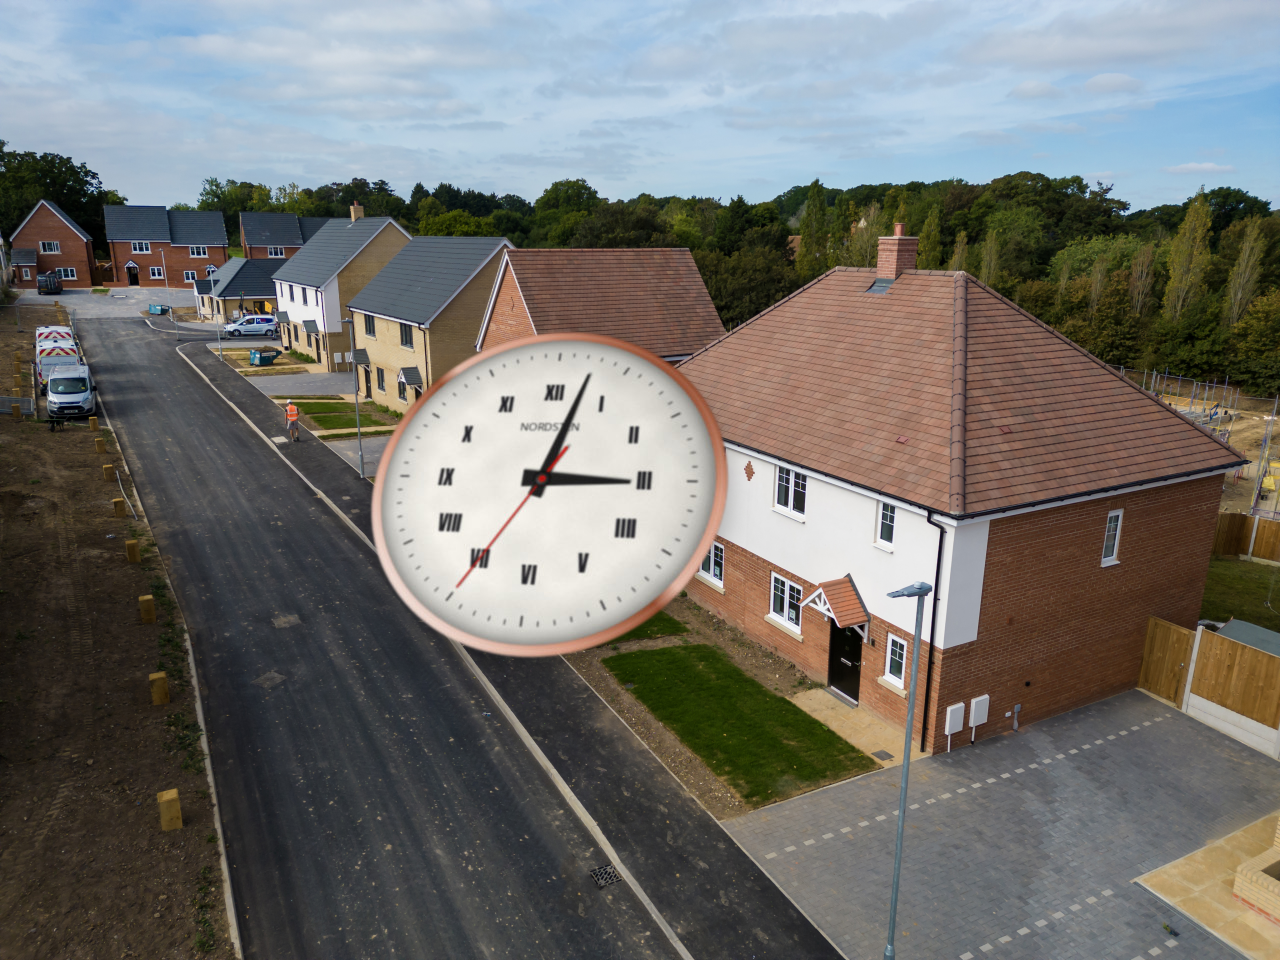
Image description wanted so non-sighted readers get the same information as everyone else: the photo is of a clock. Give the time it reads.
3:02:35
